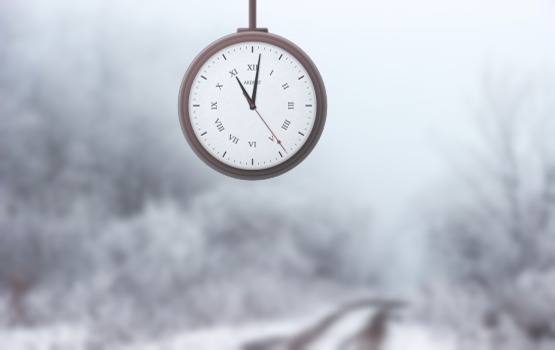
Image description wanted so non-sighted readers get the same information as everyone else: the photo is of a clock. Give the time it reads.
11:01:24
